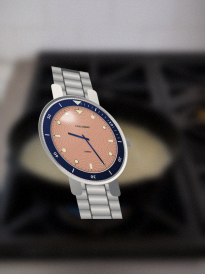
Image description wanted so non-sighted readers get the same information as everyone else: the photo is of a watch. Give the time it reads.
9:25
